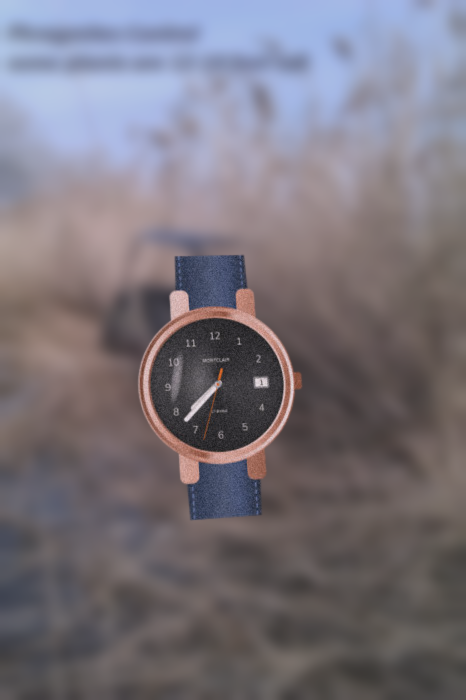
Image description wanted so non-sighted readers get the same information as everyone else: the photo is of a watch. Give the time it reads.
7:37:33
